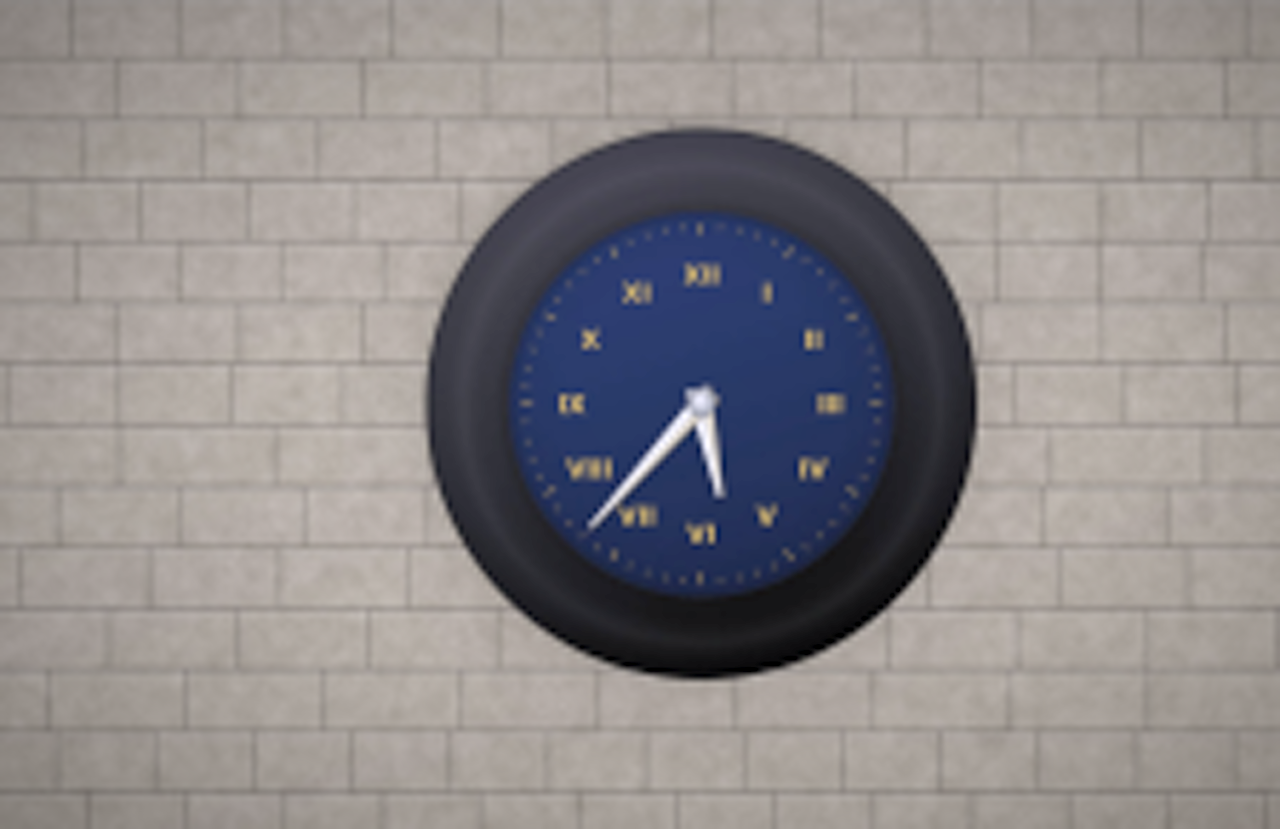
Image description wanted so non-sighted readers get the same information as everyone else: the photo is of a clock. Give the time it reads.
5:37
